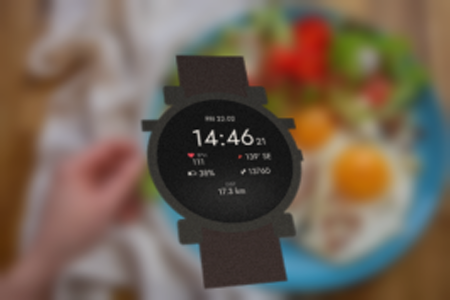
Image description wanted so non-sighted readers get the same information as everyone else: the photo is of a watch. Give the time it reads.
14:46
